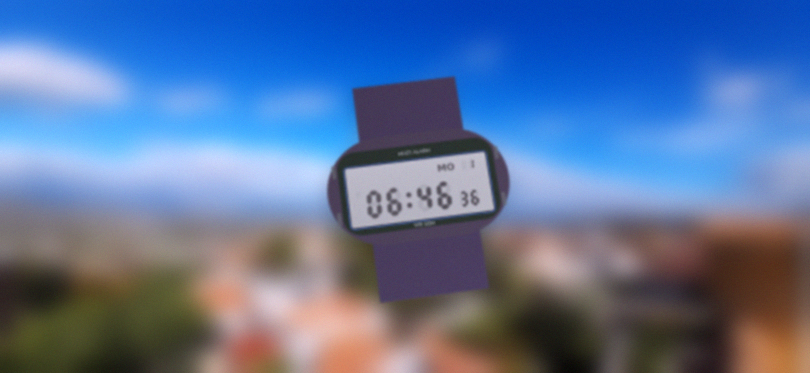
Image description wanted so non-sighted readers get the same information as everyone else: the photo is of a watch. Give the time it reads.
6:46:36
